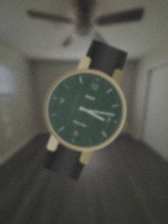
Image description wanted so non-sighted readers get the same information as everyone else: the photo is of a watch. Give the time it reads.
3:13
